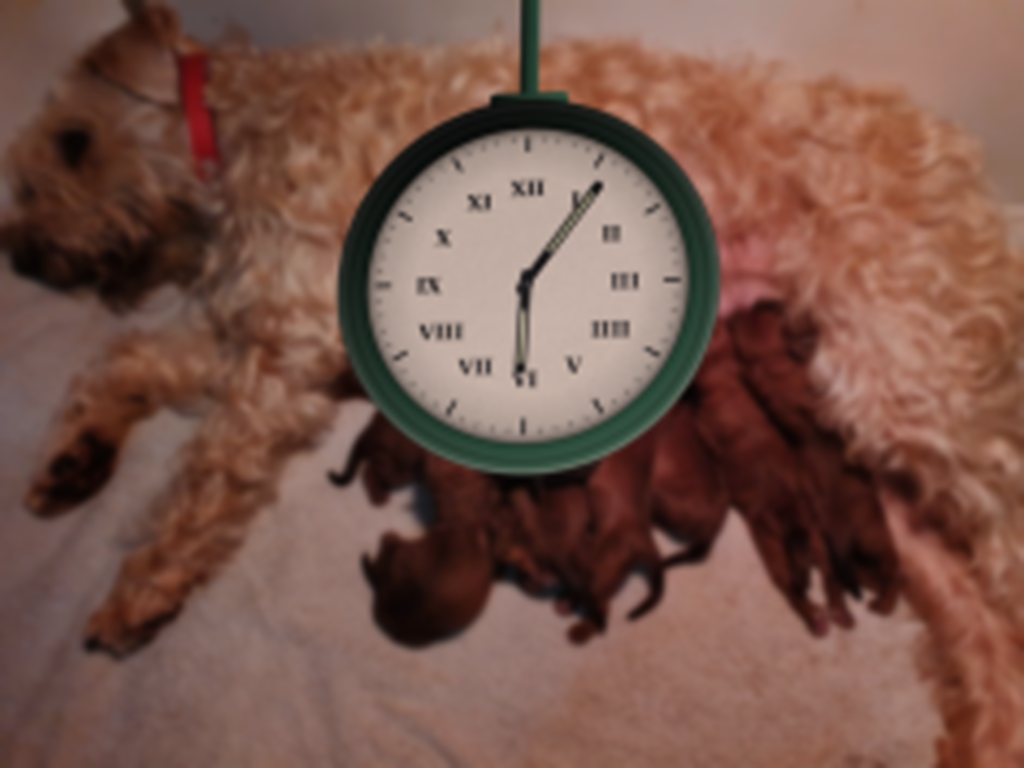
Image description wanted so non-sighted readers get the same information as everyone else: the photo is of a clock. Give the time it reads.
6:06
